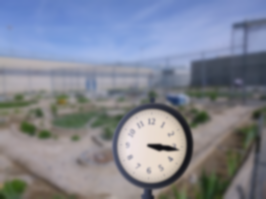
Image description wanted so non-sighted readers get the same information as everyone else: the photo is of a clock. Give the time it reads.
3:16
